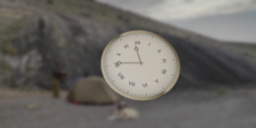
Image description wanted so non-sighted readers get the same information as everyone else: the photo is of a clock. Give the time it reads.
11:46
